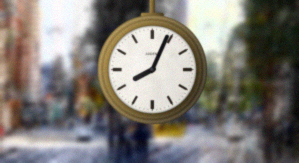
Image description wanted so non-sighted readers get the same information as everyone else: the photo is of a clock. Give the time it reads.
8:04
